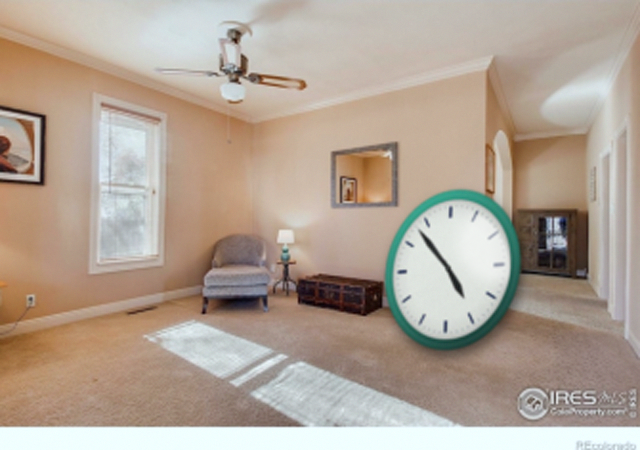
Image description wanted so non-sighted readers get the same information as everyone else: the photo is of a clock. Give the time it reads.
4:53
